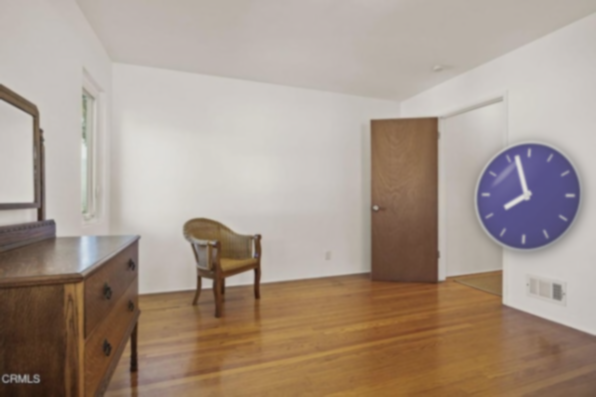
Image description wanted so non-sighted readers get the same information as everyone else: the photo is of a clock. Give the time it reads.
7:57
